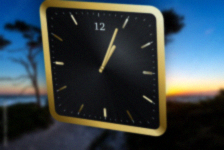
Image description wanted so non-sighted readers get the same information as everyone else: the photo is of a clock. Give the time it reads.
1:04
